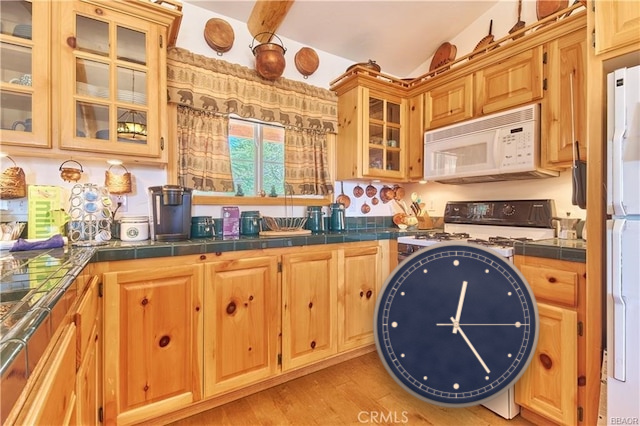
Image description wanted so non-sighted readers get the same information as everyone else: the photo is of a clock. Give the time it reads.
12:24:15
